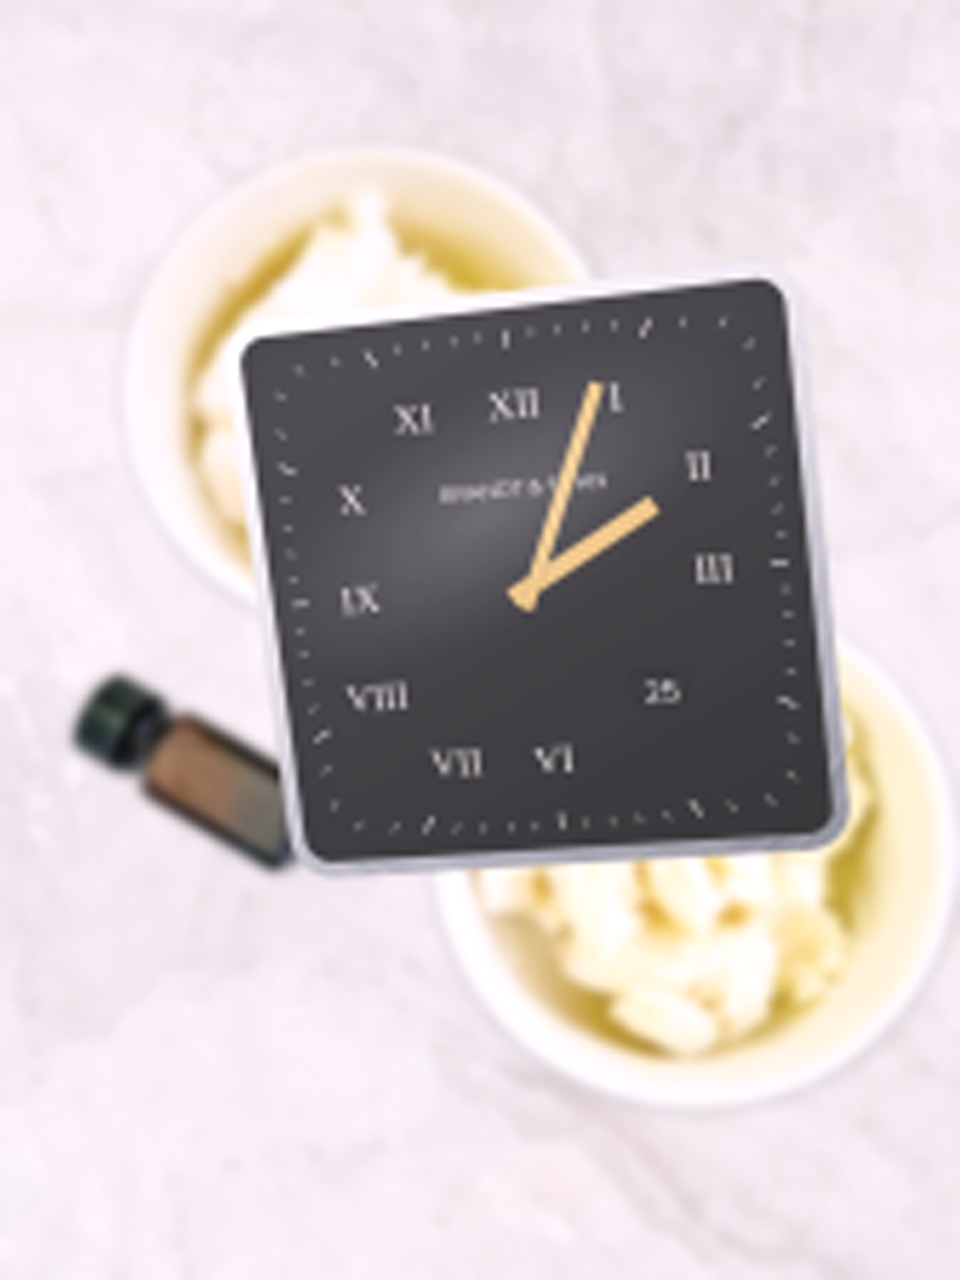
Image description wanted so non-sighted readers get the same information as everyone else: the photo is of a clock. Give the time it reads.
2:04
